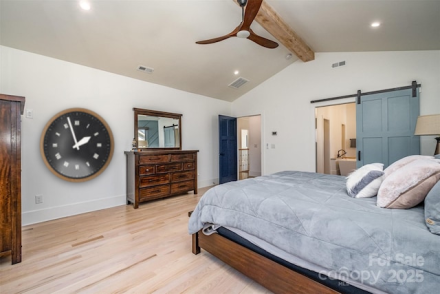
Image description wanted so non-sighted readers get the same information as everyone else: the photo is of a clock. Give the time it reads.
1:57
